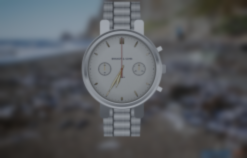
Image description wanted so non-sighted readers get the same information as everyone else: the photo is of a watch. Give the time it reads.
6:35
